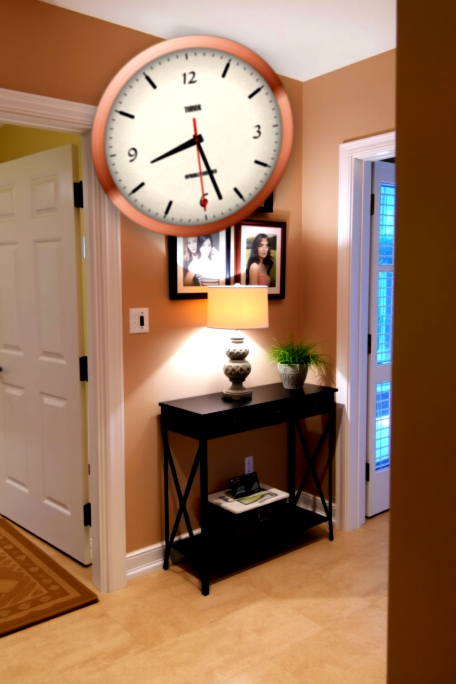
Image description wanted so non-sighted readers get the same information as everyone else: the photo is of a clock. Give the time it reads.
8:27:30
